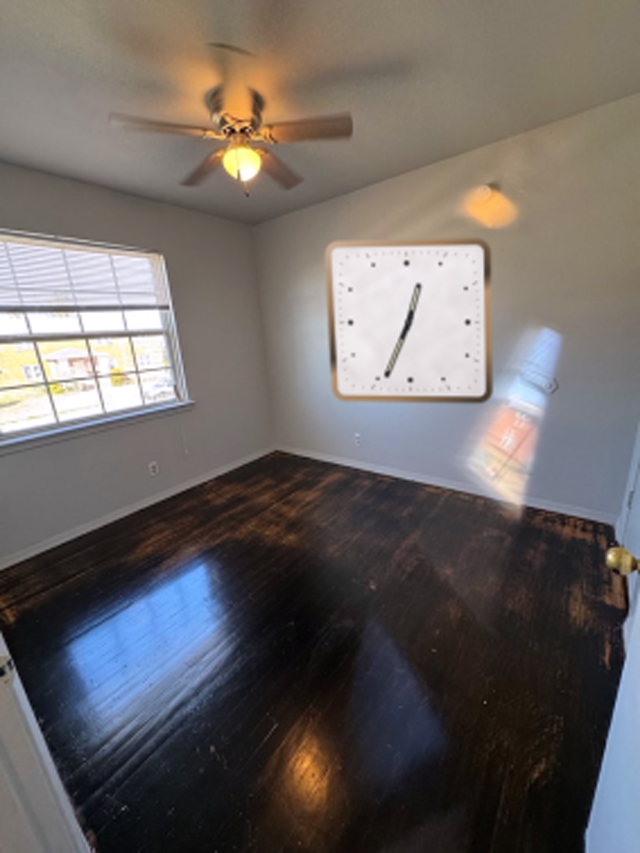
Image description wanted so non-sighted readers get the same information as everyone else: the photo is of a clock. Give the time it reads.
12:34
